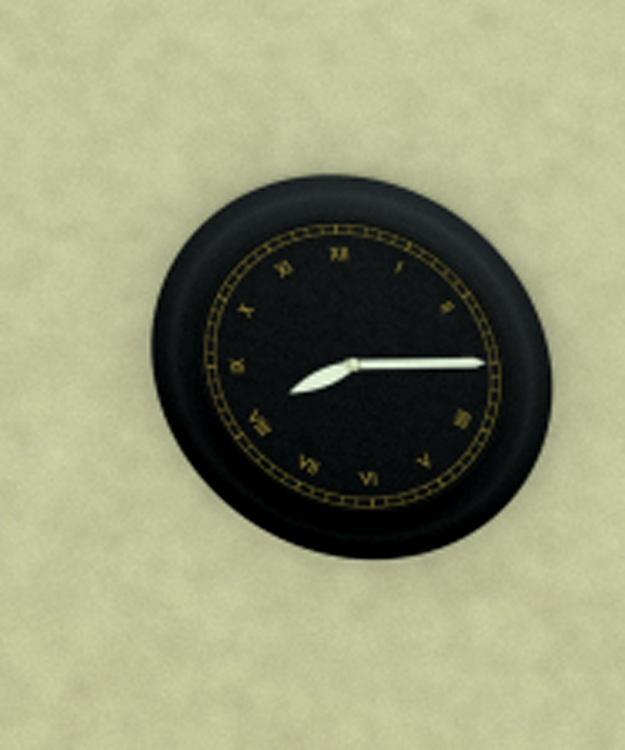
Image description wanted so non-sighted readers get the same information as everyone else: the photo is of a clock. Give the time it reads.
8:15
